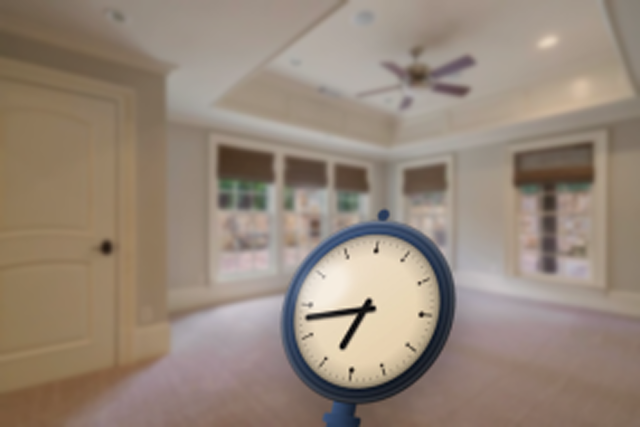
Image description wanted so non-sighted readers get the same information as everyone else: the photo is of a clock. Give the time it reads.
6:43
